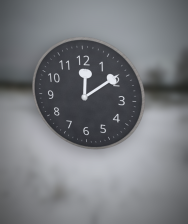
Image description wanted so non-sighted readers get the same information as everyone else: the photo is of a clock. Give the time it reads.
12:09
